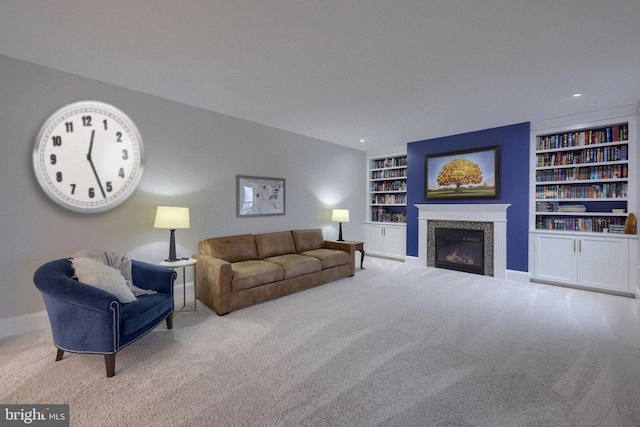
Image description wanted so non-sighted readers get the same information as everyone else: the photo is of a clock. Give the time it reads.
12:27
